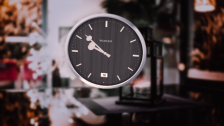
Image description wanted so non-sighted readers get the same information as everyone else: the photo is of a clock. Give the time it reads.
9:52
